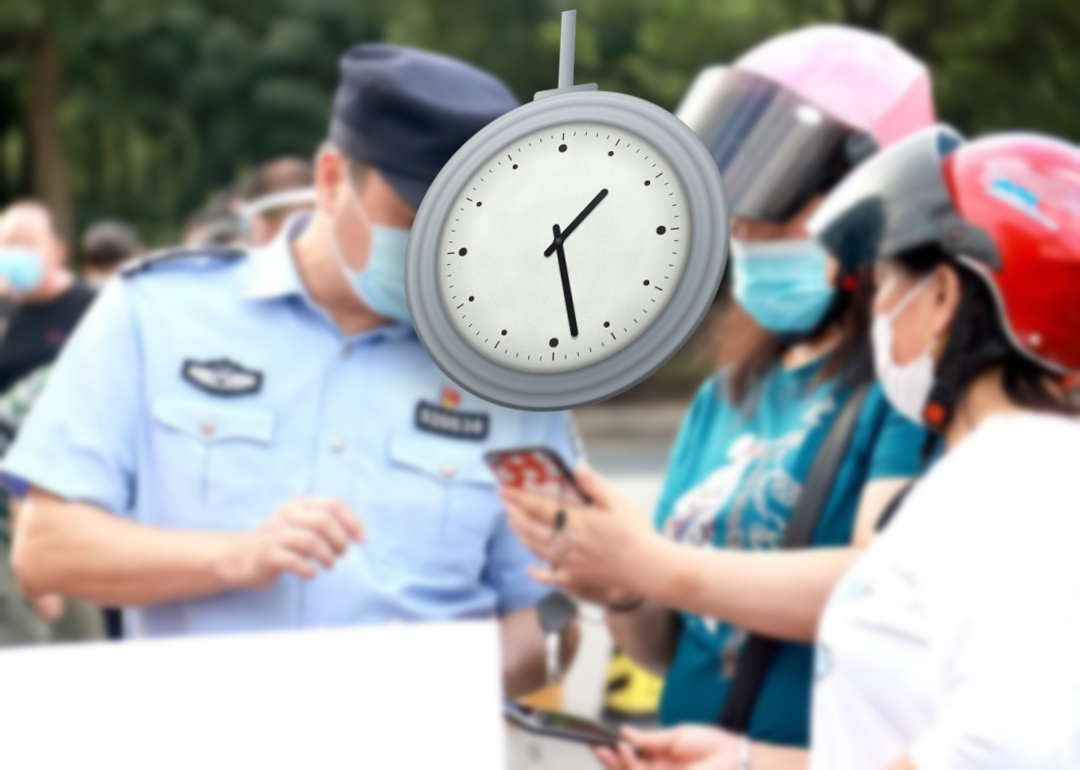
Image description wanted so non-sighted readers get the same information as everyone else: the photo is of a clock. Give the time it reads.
1:28
